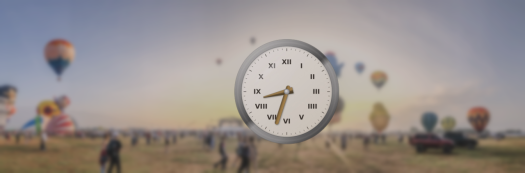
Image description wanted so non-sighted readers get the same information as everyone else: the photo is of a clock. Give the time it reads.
8:33
